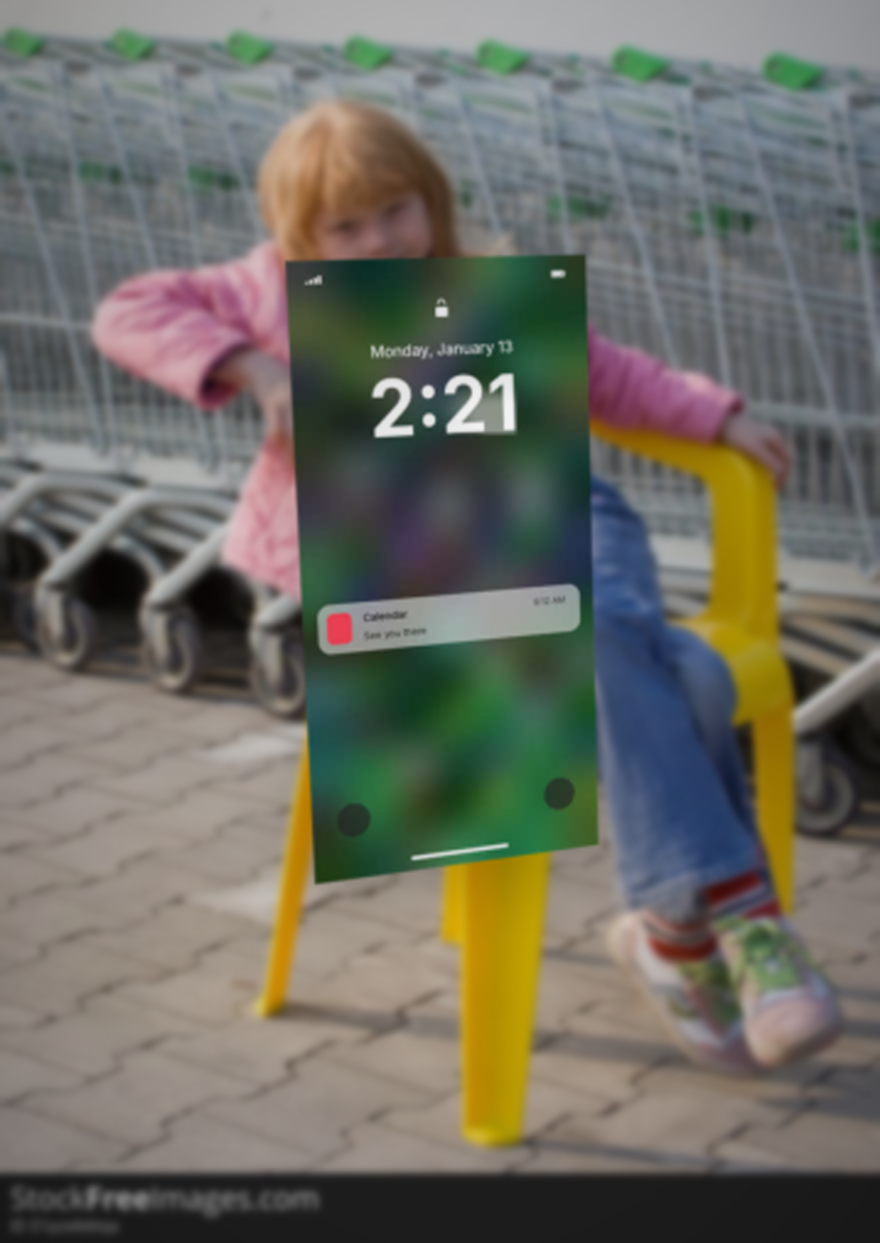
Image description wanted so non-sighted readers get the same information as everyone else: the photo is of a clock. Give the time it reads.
2:21
